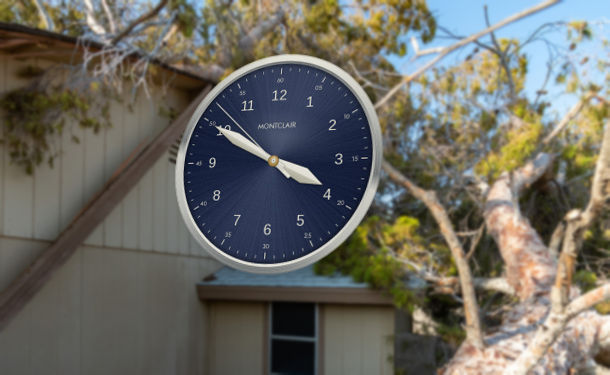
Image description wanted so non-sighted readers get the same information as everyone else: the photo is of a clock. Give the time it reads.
3:49:52
